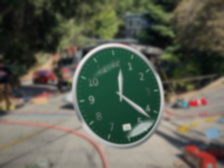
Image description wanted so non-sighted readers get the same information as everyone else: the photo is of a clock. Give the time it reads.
12:22
